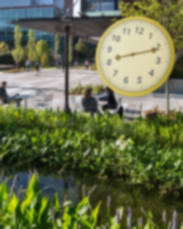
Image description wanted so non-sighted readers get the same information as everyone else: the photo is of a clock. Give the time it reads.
8:11
